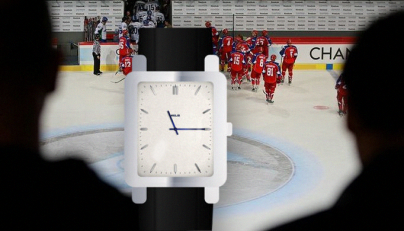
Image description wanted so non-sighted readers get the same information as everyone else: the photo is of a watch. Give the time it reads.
11:15
